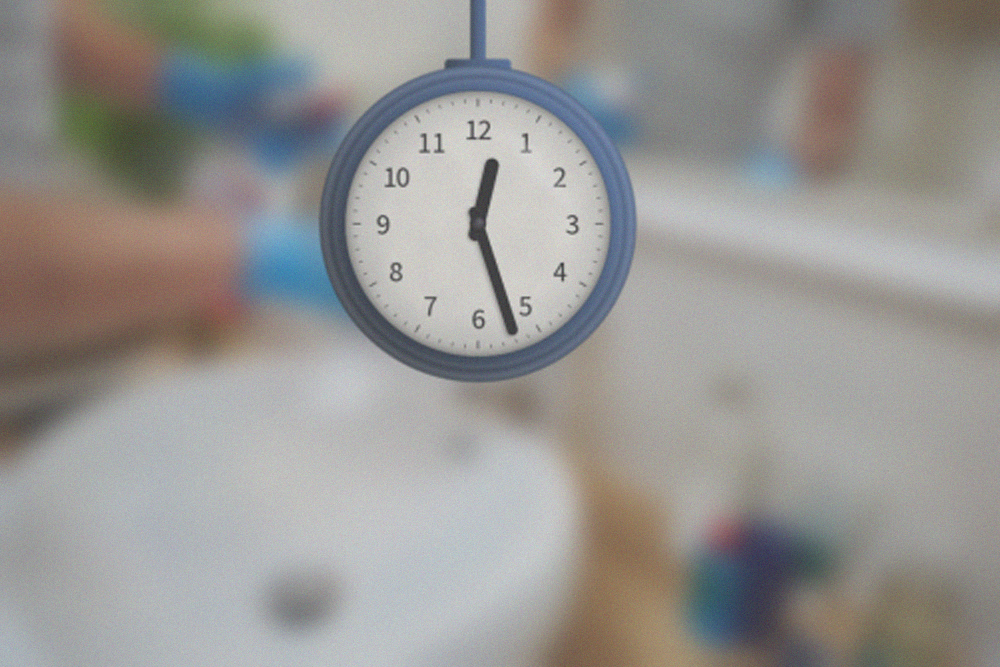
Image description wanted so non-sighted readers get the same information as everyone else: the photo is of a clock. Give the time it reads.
12:27
